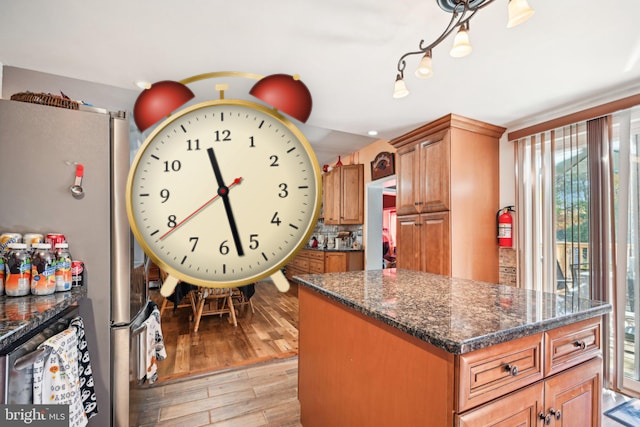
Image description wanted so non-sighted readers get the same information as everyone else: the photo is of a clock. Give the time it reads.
11:27:39
